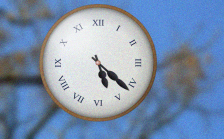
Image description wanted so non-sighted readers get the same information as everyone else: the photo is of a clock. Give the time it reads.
5:22
